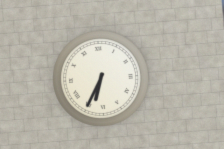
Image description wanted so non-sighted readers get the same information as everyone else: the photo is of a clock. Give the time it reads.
6:35
